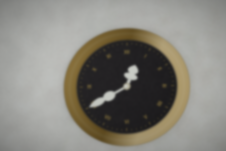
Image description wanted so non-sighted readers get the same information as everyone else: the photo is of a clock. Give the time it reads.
12:40
